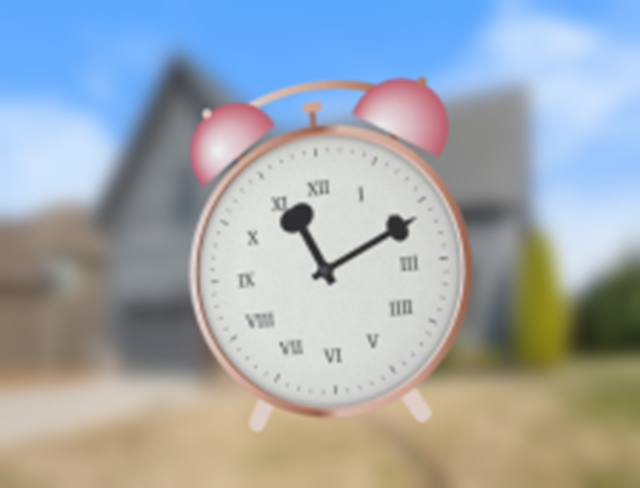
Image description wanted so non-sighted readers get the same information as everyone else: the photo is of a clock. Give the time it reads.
11:11
